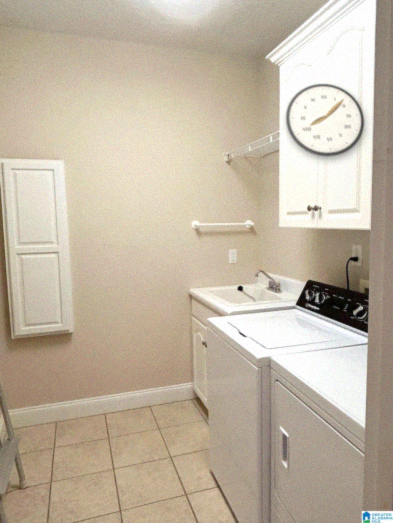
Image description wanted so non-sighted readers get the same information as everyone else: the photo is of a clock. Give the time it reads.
8:08
